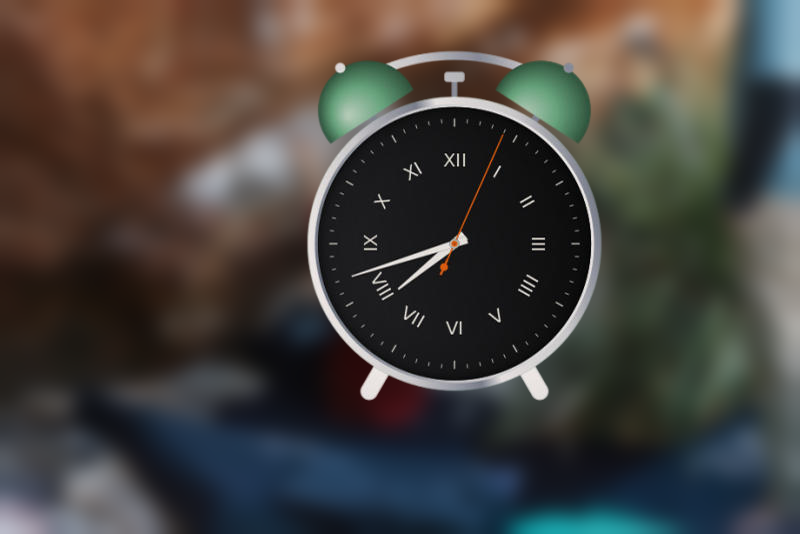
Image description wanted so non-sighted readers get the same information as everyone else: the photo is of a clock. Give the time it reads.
7:42:04
